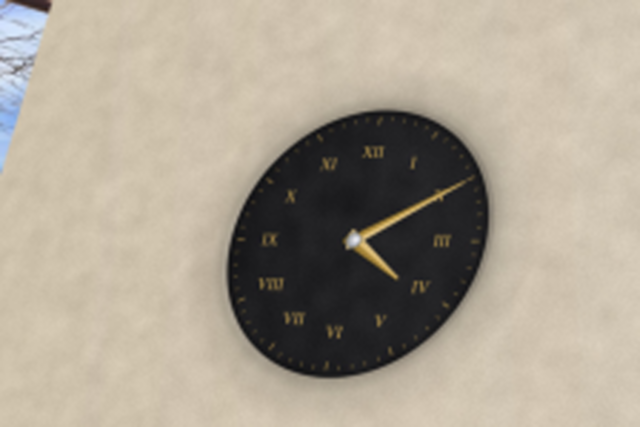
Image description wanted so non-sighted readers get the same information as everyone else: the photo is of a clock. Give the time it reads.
4:10
